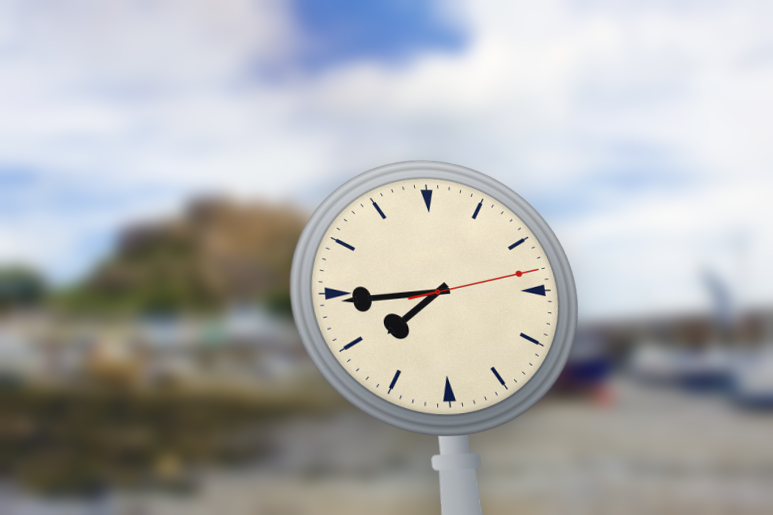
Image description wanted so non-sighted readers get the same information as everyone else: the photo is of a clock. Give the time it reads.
7:44:13
